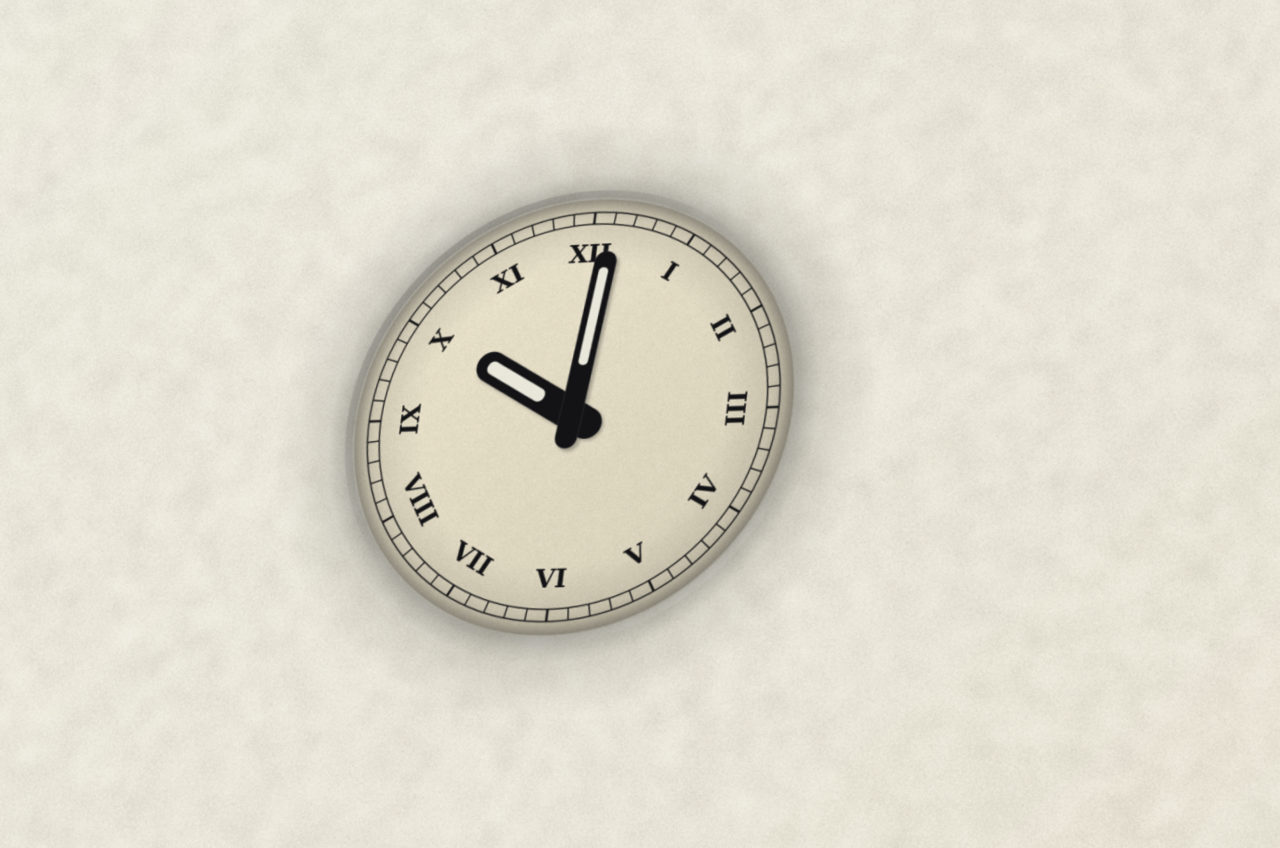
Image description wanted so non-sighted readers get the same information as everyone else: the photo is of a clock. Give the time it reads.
10:01
